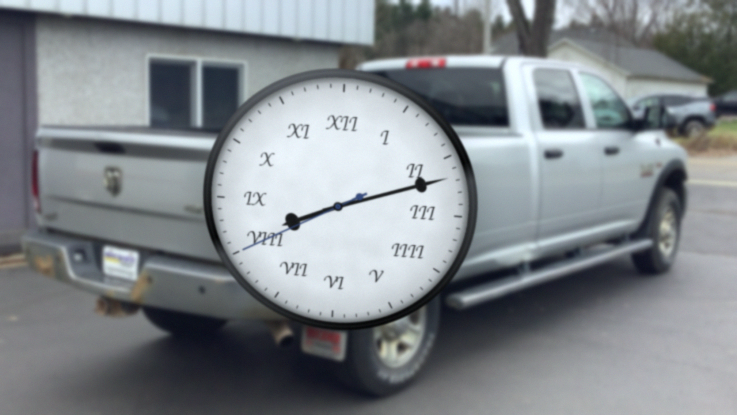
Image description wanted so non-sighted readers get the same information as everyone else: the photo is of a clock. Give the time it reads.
8:11:40
